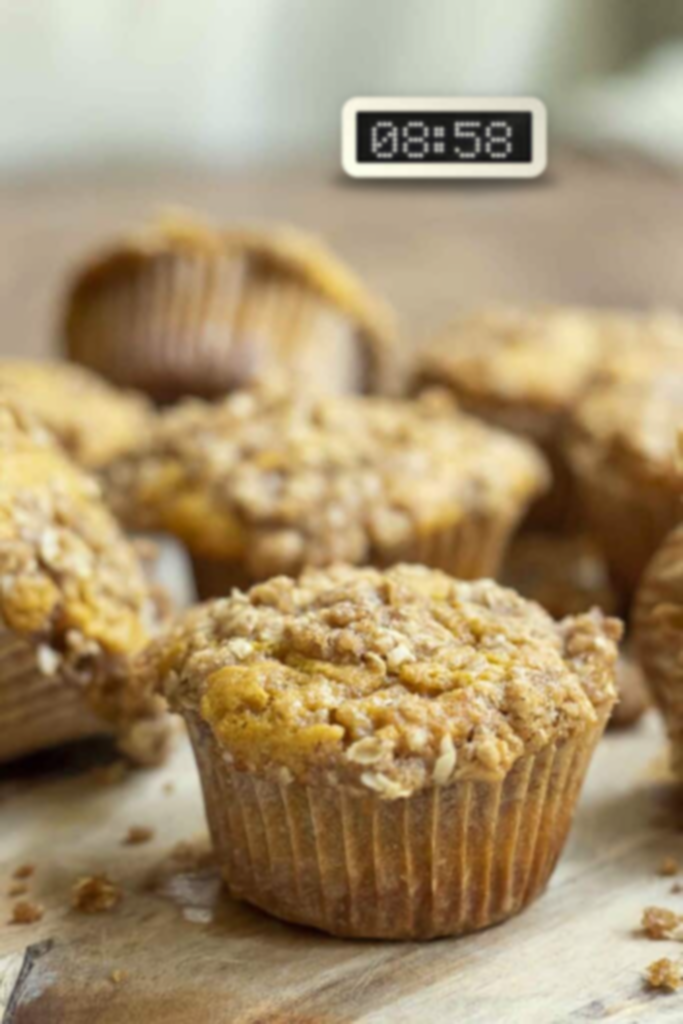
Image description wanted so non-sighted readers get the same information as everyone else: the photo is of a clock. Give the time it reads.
8:58
